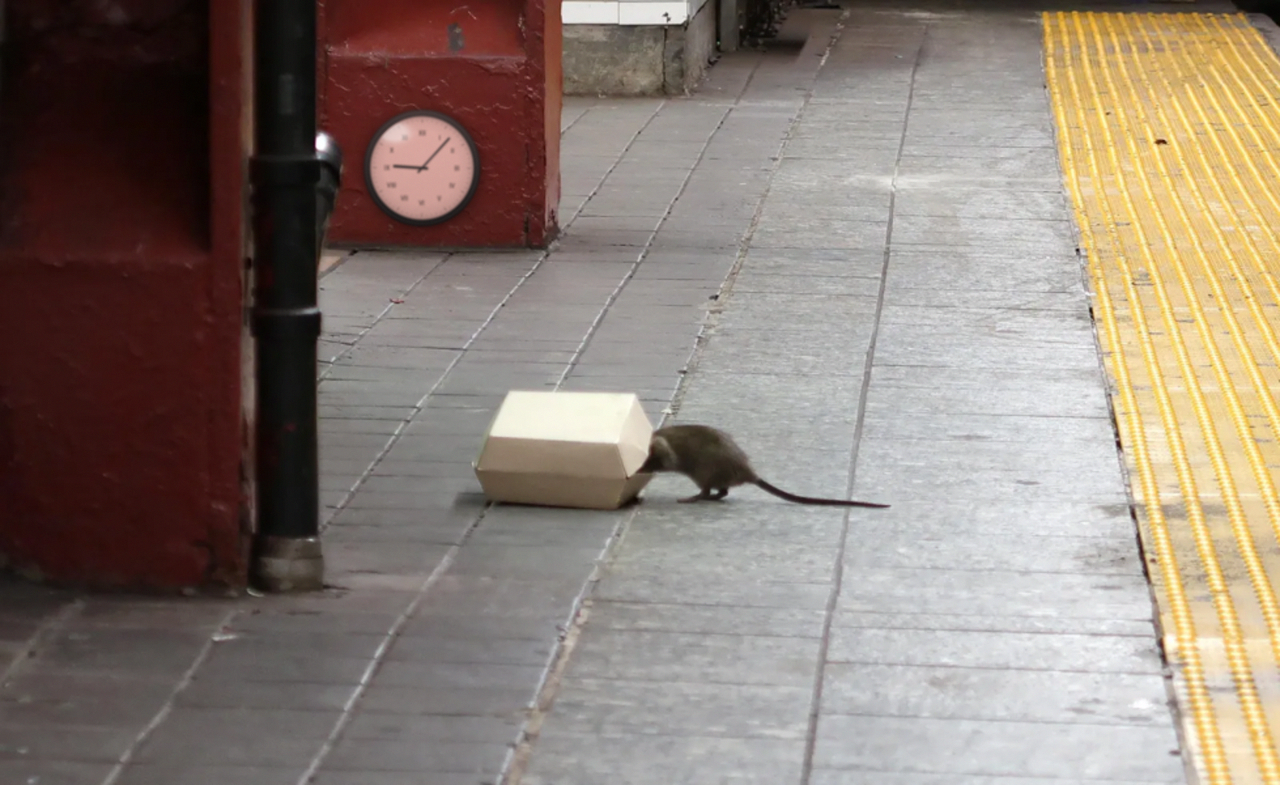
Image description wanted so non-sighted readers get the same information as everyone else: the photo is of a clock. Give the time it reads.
9:07
